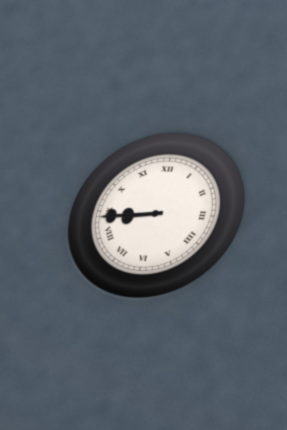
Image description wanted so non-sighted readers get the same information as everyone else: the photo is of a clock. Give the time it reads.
8:44
